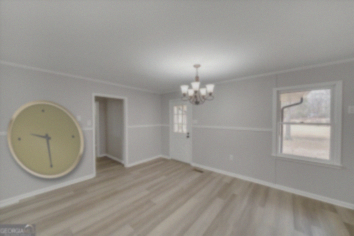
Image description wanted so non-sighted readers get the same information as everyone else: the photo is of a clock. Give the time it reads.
9:30
